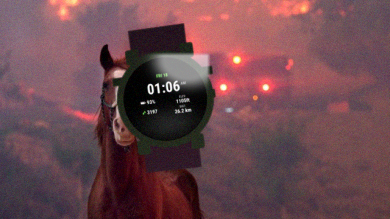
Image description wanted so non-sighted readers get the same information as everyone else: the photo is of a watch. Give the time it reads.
1:06
